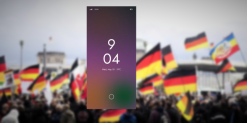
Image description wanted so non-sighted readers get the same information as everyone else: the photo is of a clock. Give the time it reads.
9:04
